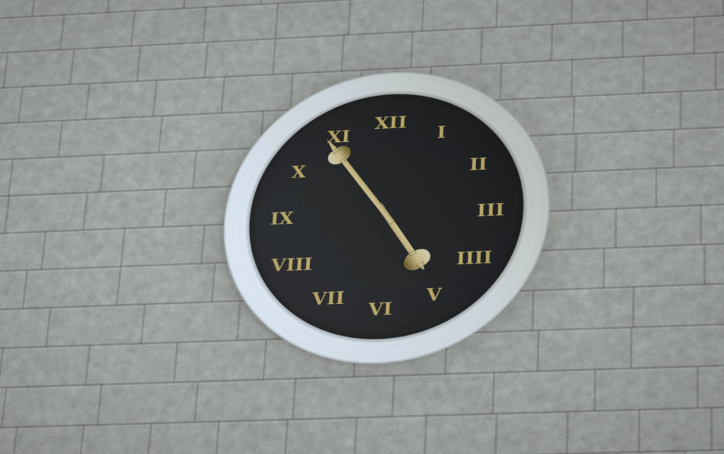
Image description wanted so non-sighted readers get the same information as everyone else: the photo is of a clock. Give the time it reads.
4:54
